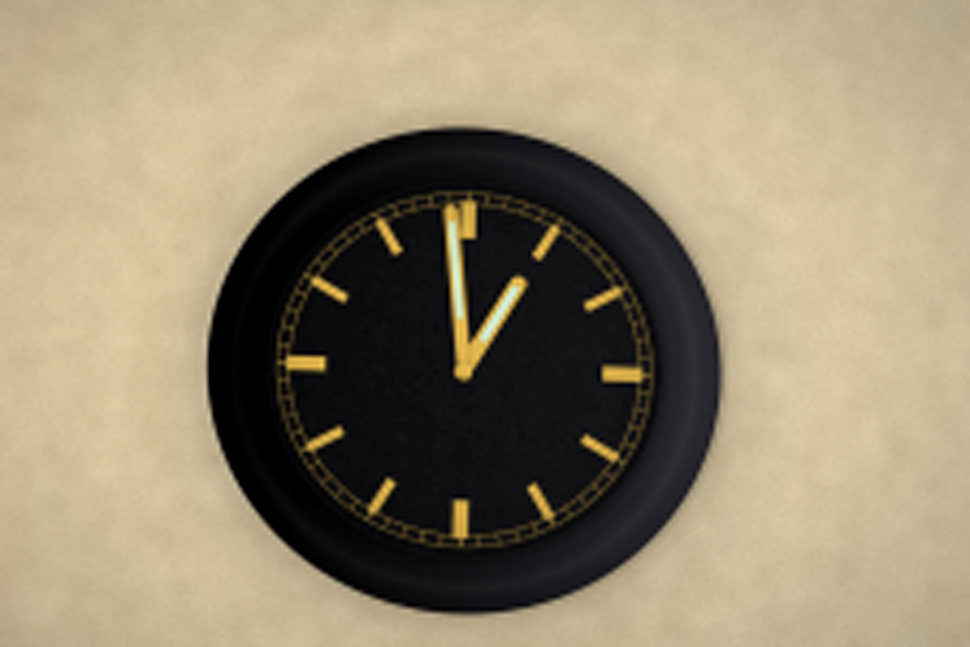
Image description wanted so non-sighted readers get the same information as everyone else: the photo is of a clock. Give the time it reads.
12:59
